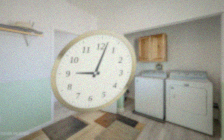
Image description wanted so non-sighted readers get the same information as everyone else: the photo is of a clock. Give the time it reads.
9:02
